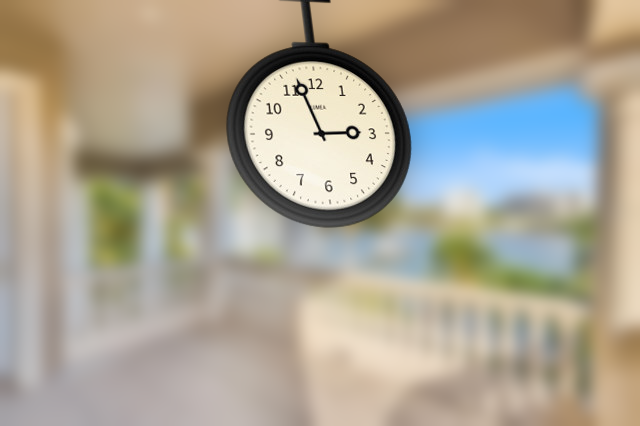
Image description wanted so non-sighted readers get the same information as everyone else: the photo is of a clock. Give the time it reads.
2:57
